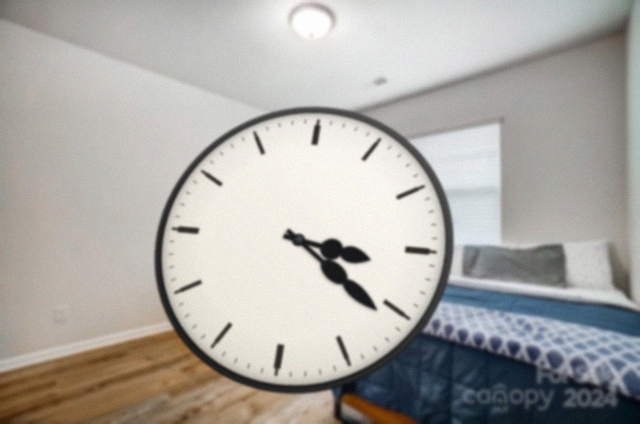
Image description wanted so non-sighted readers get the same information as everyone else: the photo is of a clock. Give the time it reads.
3:21
